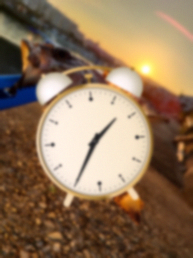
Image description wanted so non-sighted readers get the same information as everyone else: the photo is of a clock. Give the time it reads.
1:35
